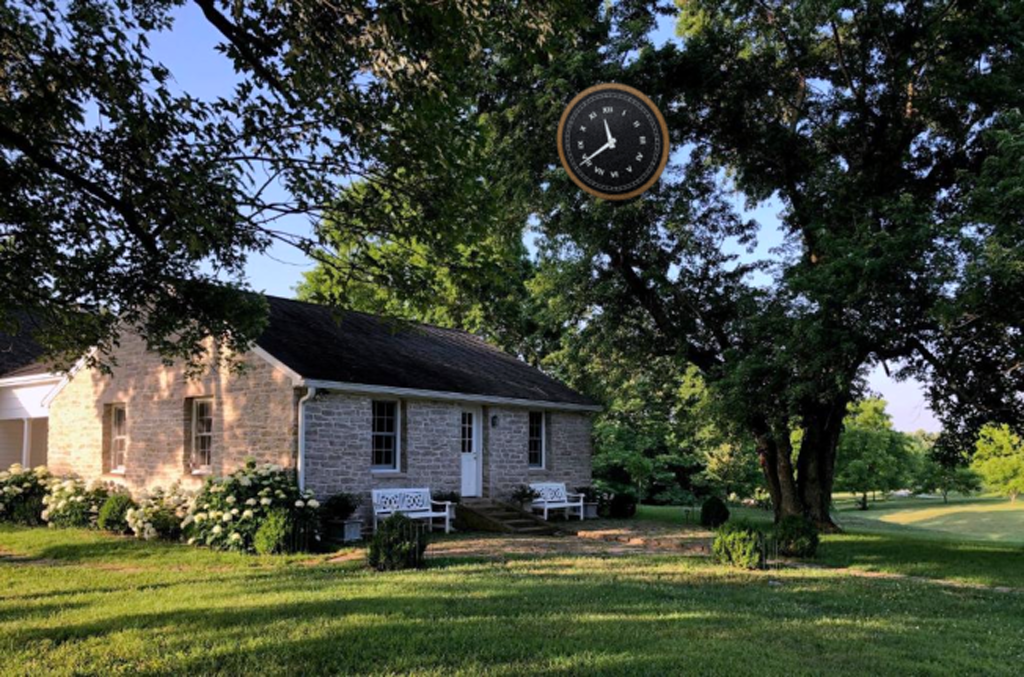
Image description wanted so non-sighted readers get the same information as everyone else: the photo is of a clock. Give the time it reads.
11:40
